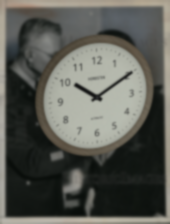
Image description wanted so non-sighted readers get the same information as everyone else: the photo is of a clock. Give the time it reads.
10:10
